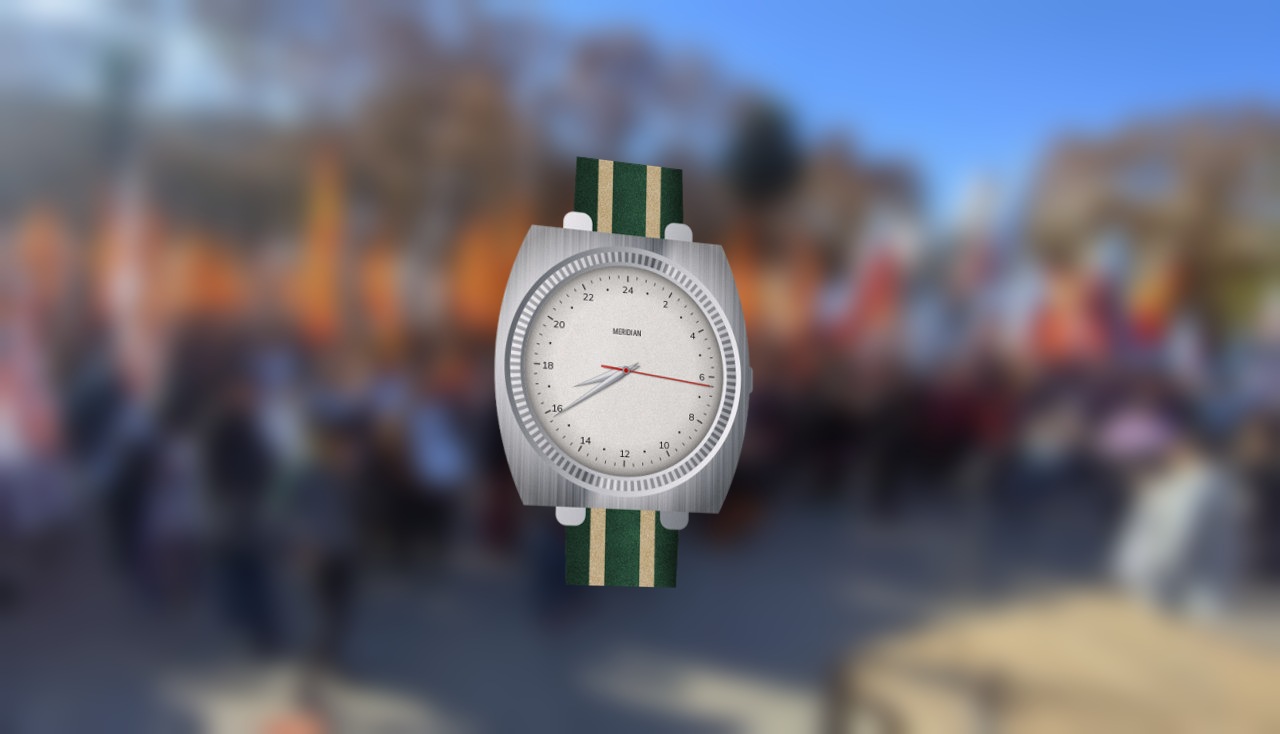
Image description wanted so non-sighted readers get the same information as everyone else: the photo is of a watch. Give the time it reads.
16:39:16
